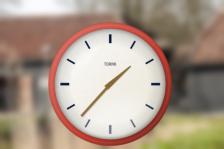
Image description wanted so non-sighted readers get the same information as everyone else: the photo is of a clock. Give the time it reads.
1:37
